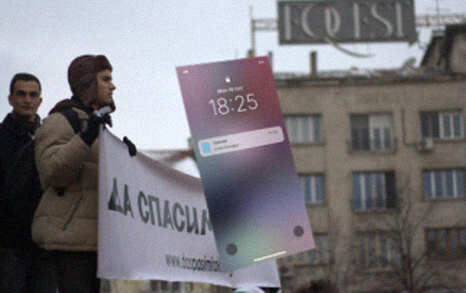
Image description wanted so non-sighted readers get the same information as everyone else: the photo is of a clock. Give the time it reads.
18:25
